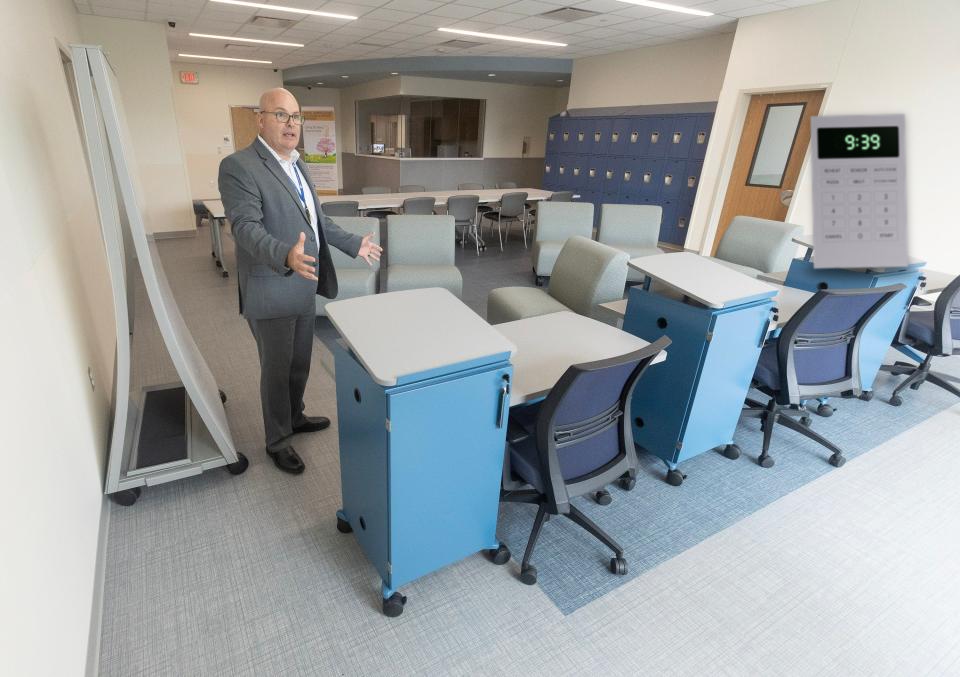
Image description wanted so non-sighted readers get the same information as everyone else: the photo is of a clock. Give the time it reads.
9:39
